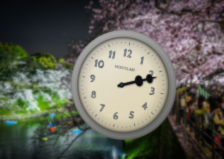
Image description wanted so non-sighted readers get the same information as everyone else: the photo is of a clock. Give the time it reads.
2:11
